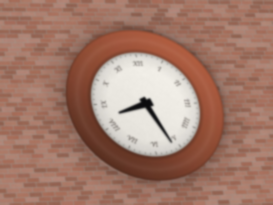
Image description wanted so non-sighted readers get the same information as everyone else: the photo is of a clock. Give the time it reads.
8:26
